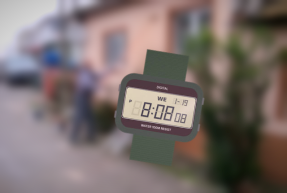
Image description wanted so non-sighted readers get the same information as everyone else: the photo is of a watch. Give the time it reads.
8:08:08
